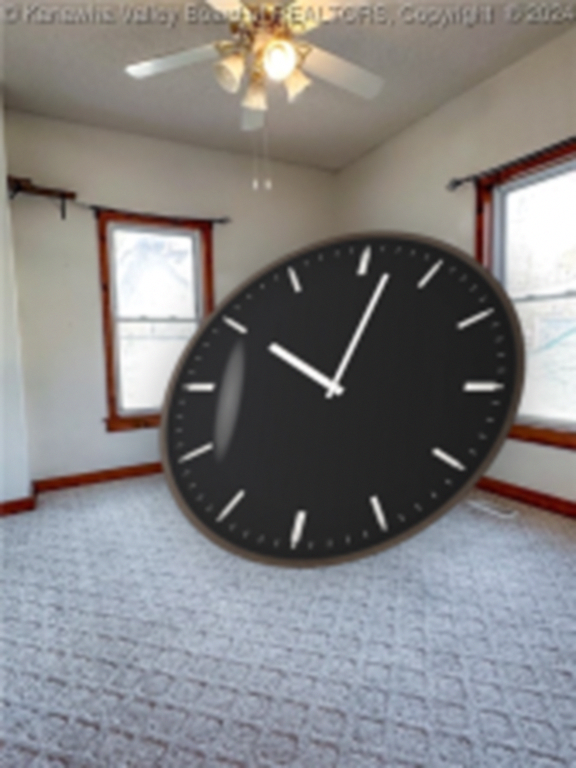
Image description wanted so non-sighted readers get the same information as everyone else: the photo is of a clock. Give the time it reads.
10:02
